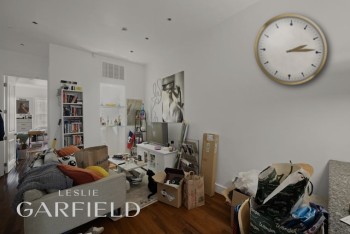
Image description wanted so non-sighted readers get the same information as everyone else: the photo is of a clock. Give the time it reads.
2:14
